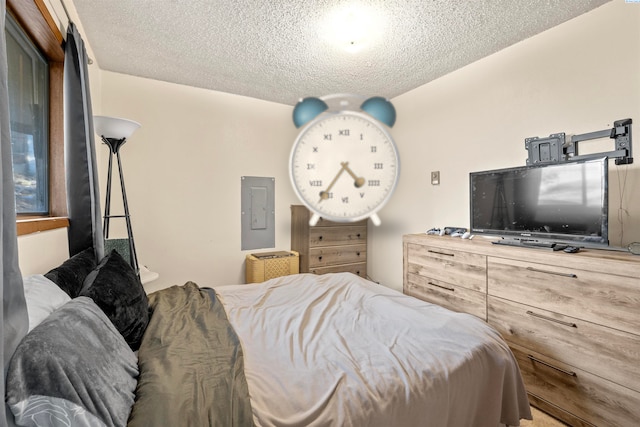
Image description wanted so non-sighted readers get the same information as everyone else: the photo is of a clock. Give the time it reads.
4:36
